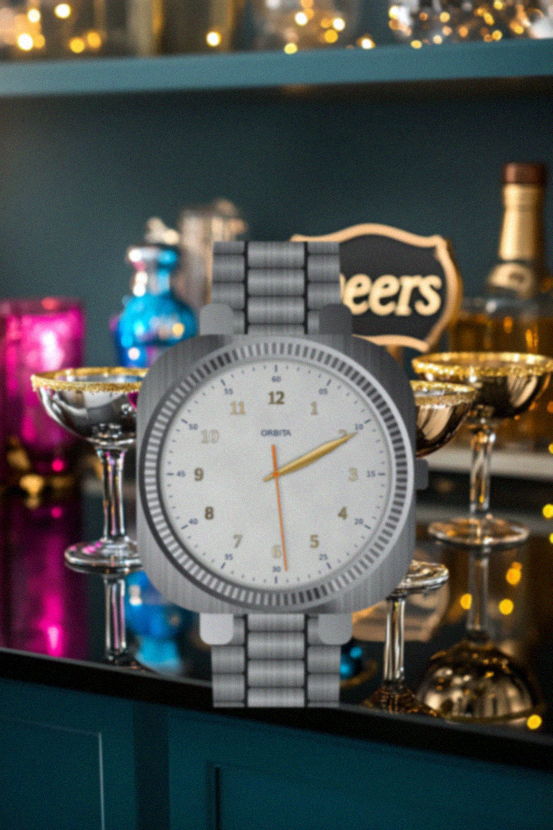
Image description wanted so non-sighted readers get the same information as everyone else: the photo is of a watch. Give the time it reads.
2:10:29
